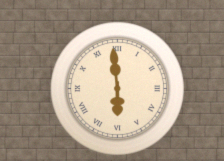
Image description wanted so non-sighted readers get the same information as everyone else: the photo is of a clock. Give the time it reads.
5:59
